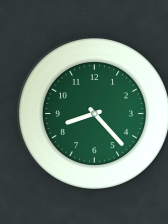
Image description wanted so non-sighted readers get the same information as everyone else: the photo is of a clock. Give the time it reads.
8:23
